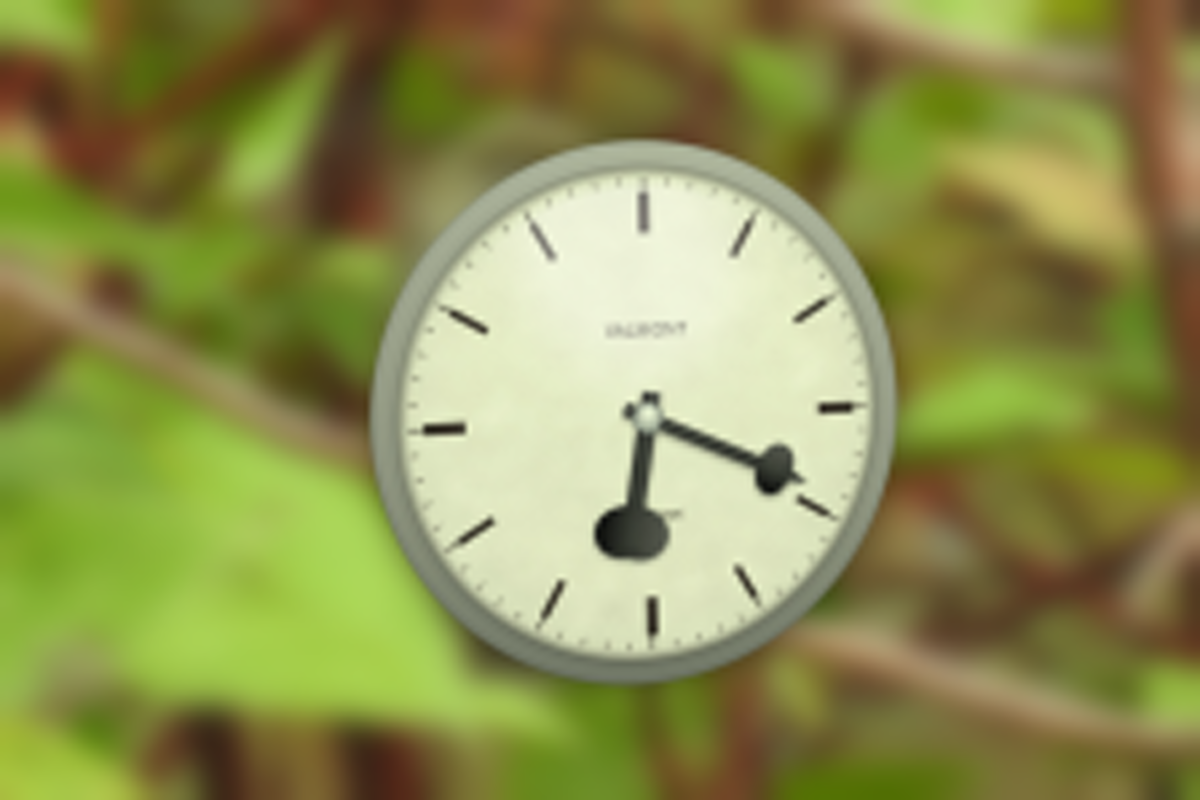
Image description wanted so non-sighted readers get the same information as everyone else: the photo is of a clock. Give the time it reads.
6:19
